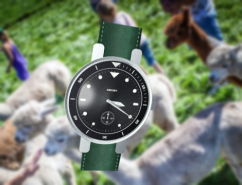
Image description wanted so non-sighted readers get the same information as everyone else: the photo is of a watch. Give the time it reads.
3:20
